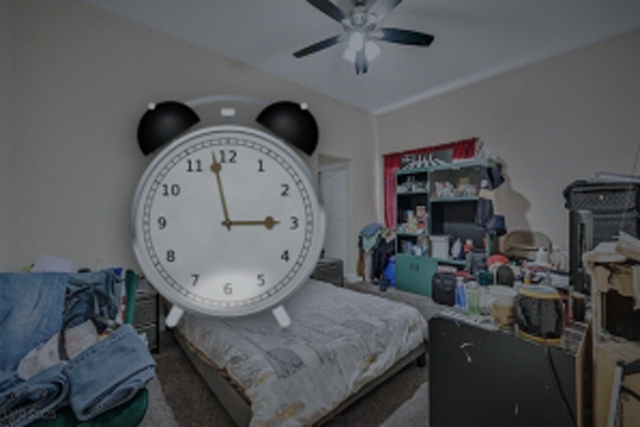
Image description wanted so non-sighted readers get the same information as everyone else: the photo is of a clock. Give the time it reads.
2:58
